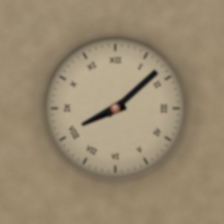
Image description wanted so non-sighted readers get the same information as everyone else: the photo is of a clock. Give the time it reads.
8:08
